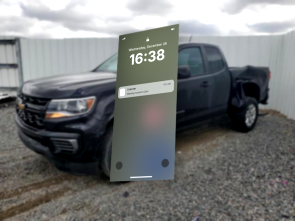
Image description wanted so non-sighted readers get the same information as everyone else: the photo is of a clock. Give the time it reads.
16:38
